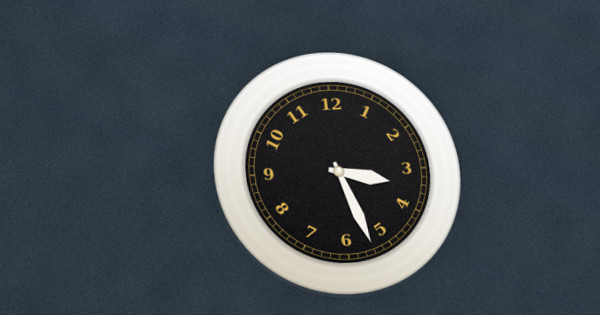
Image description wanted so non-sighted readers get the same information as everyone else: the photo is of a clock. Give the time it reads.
3:27
